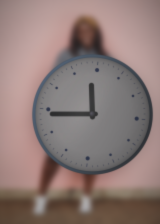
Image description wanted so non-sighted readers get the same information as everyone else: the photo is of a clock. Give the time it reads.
11:44
